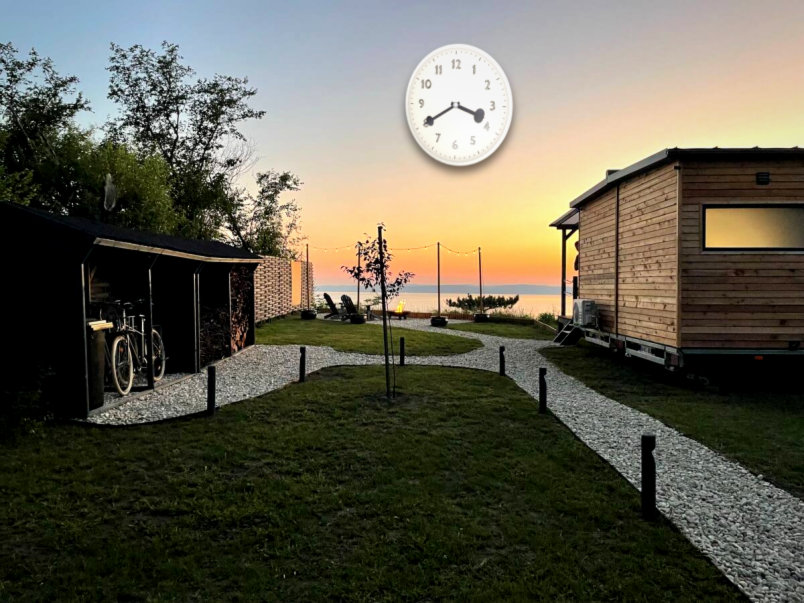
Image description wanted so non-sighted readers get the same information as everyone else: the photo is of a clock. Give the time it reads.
3:40
